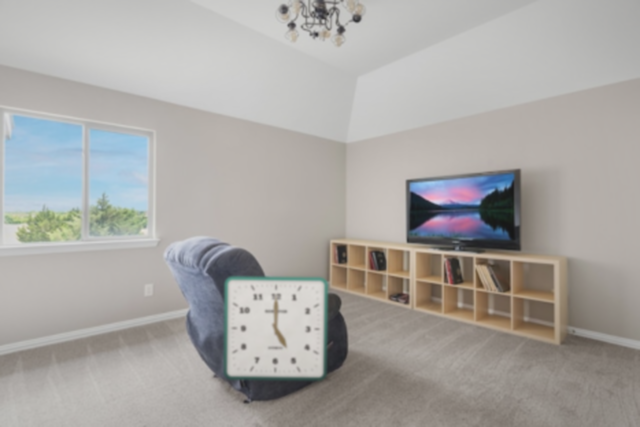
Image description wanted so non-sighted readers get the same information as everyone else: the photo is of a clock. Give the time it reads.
5:00
